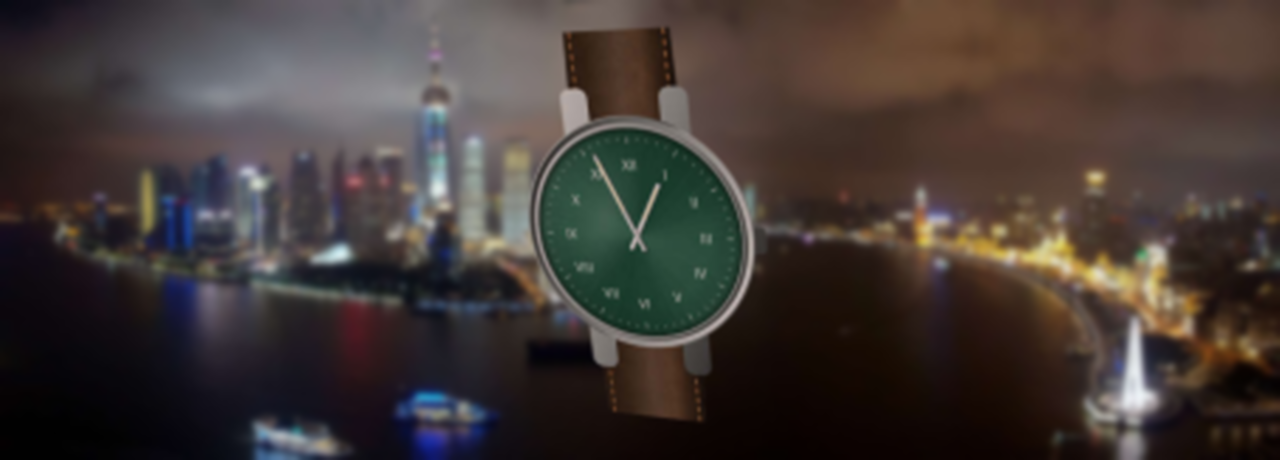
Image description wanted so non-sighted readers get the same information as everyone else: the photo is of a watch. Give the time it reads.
12:56
